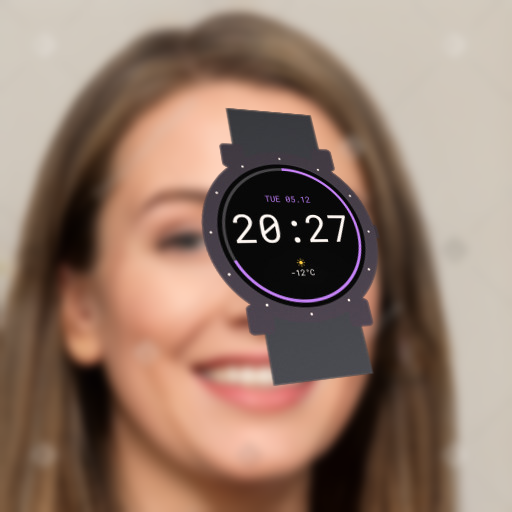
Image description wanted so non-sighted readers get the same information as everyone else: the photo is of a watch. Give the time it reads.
20:27
